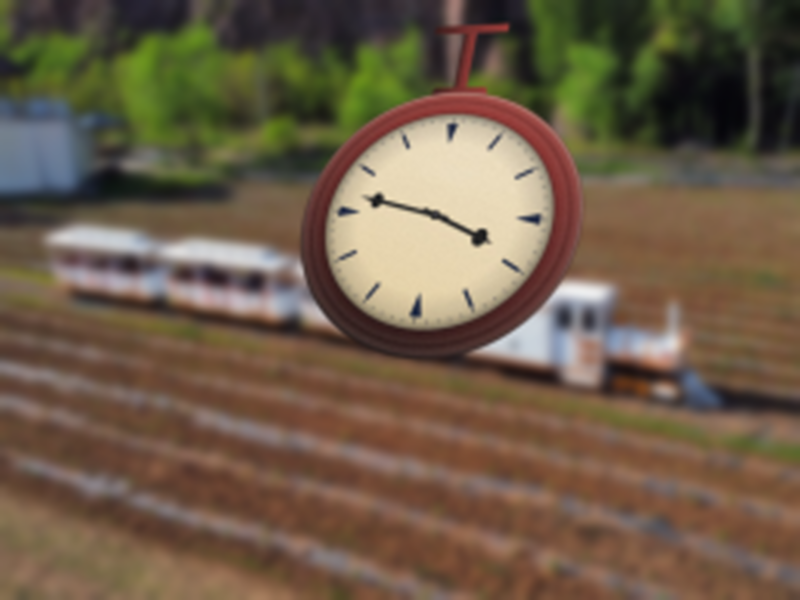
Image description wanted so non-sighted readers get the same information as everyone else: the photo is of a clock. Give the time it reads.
3:47
